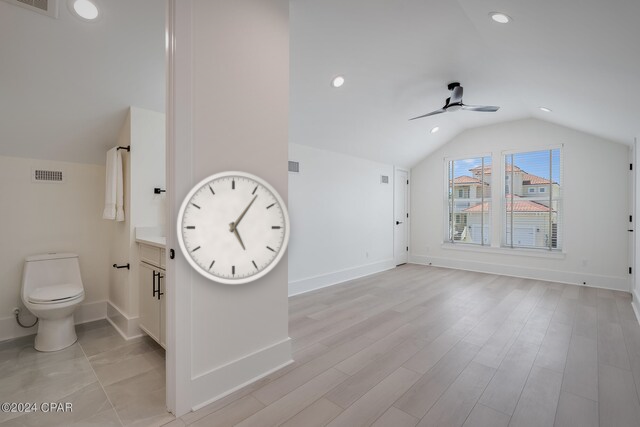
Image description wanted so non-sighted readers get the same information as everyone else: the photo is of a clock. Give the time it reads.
5:06
